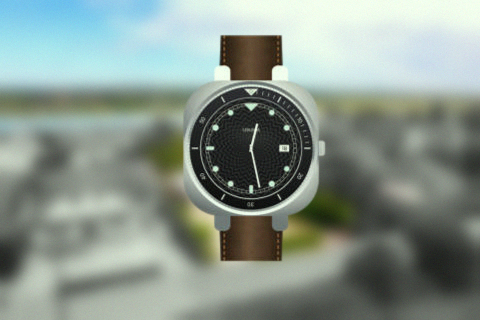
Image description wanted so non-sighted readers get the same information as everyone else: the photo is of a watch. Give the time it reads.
12:28
